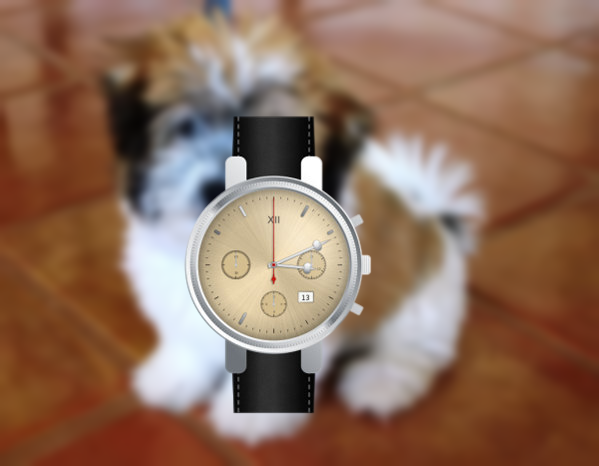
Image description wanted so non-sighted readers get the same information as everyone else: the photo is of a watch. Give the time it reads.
3:11
